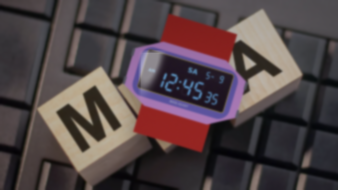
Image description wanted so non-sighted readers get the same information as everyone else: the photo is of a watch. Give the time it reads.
12:45:35
